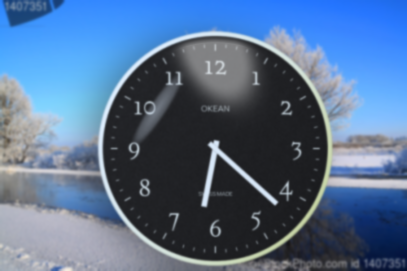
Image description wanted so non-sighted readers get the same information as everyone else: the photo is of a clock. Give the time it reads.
6:22
